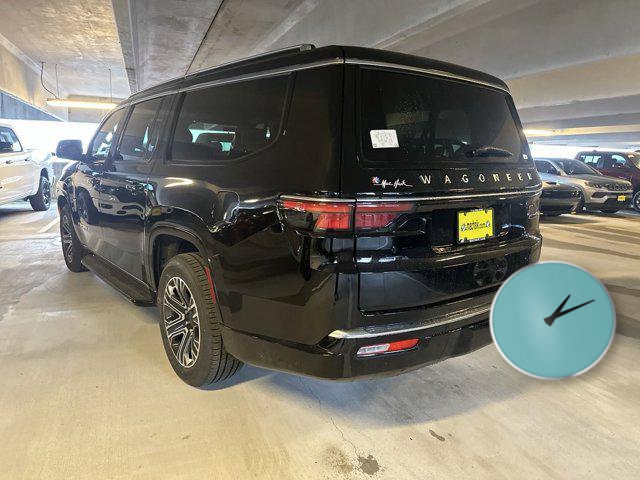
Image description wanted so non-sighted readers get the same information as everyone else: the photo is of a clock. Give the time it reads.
1:11
